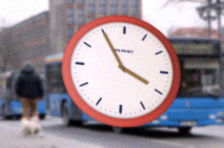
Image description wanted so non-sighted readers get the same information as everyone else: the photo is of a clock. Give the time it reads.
3:55
